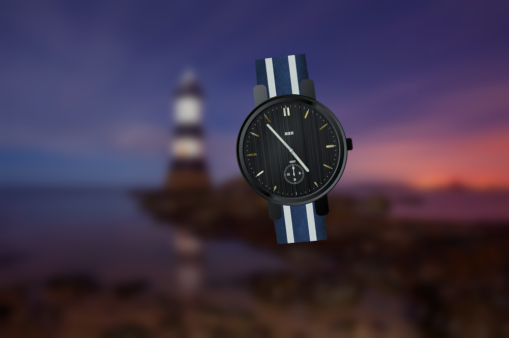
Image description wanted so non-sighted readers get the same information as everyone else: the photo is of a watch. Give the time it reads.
4:54
